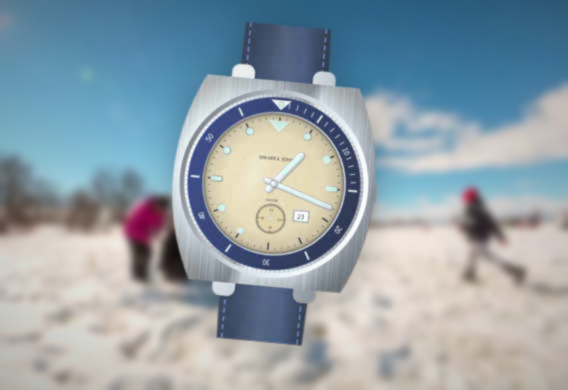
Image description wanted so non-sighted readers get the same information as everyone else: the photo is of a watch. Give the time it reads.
1:18
